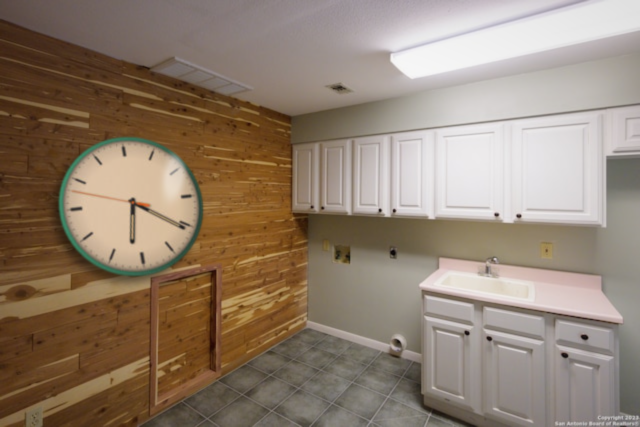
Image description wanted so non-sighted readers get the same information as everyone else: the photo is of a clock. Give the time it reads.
6:20:48
